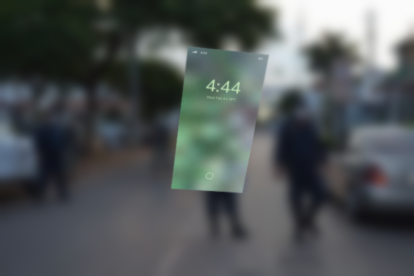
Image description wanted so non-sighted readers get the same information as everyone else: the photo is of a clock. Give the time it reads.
4:44
